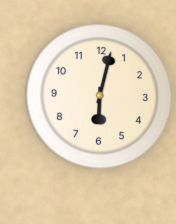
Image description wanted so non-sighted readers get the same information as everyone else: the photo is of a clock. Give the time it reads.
6:02
